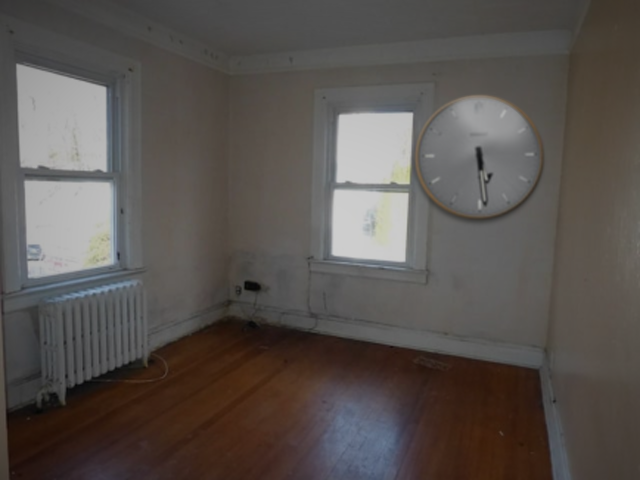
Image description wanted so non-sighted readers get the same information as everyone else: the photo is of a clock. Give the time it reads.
5:29
